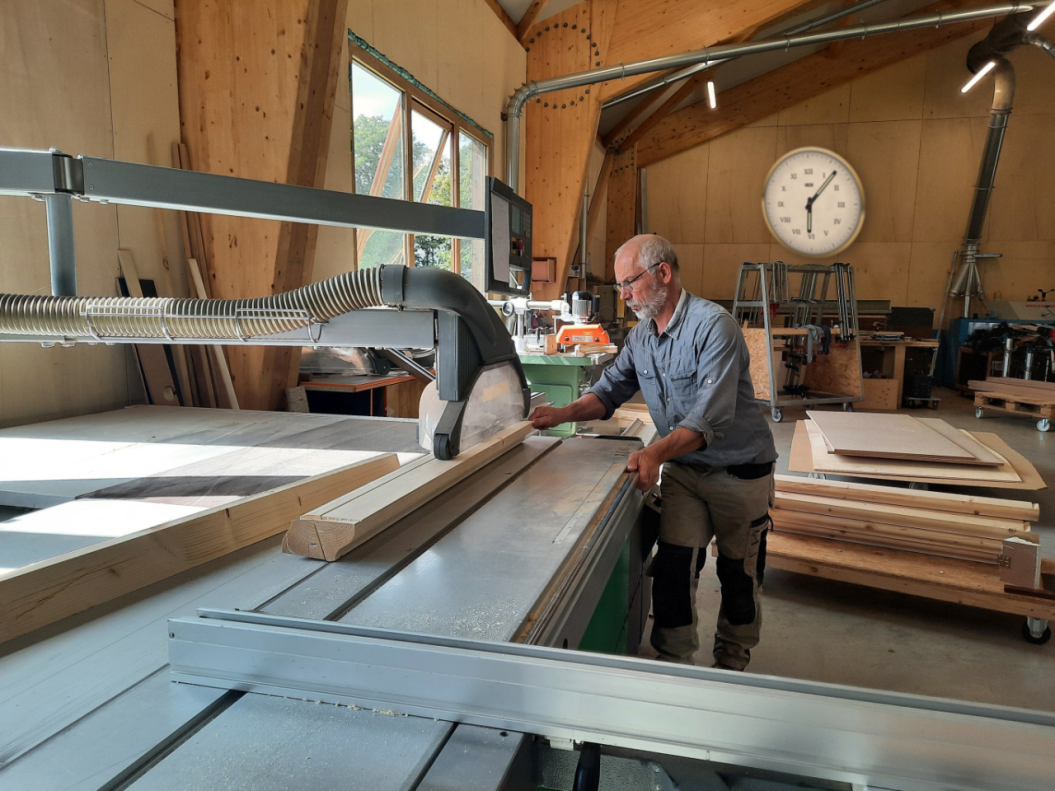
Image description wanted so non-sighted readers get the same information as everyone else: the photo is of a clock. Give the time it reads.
6:07
